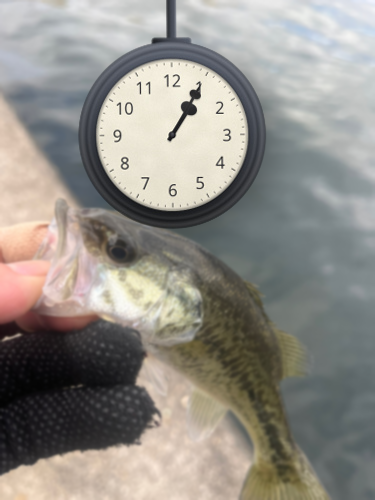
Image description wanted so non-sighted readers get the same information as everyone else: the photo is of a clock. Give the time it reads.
1:05
